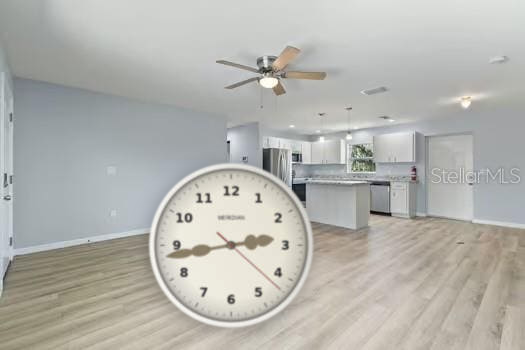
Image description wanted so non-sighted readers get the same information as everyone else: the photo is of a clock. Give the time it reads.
2:43:22
